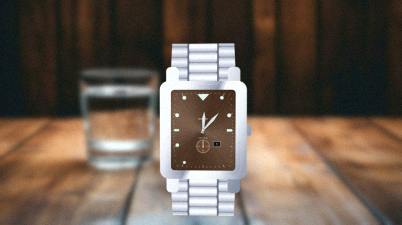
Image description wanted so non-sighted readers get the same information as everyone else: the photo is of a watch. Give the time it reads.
12:07
